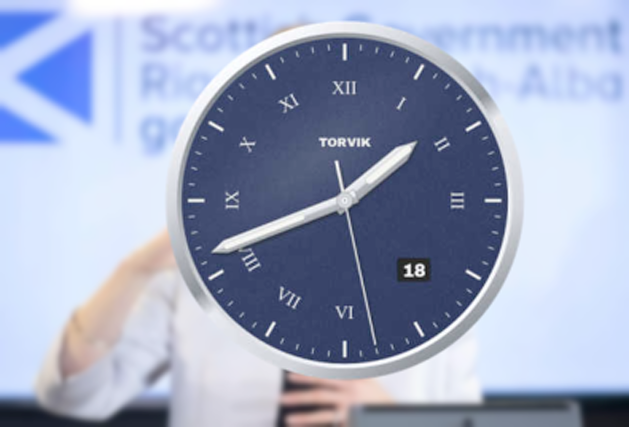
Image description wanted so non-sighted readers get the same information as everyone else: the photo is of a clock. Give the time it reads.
1:41:28
